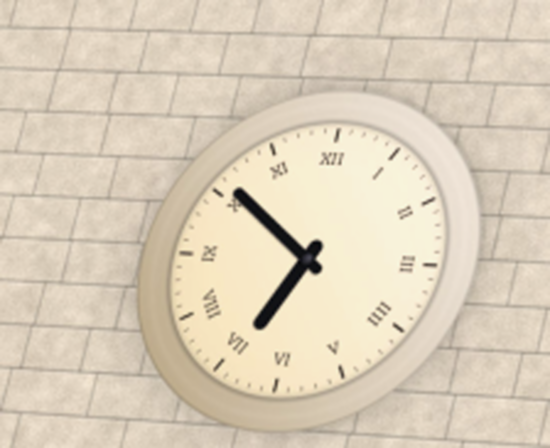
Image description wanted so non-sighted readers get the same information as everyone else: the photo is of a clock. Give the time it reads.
6:51
